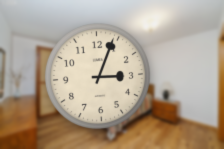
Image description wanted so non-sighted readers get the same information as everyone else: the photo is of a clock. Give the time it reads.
3:04
